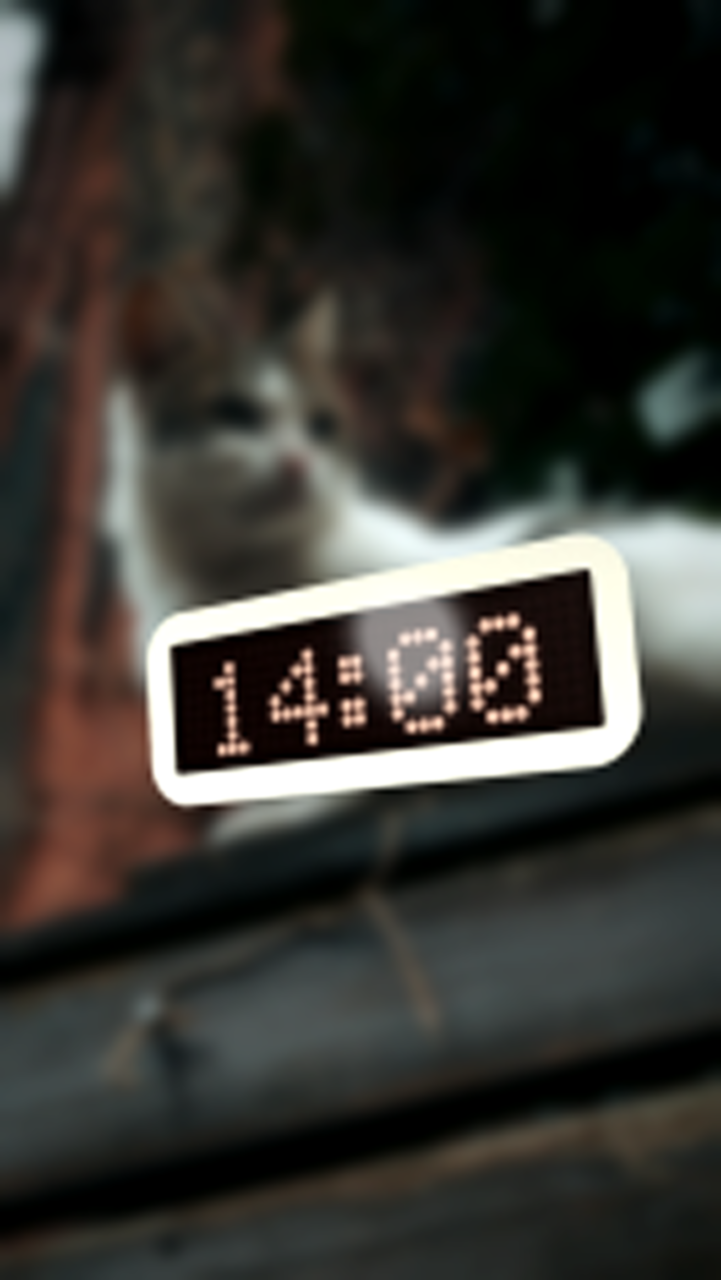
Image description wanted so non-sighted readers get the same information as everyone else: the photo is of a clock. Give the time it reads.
14:00
